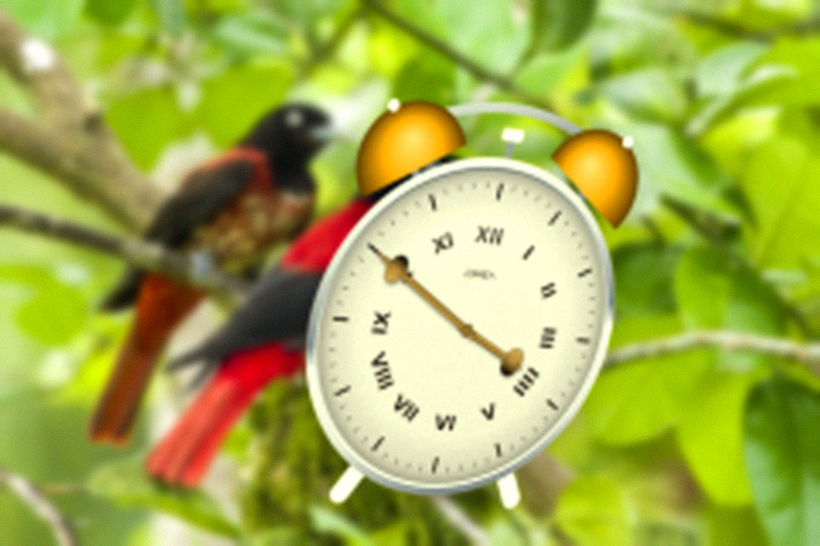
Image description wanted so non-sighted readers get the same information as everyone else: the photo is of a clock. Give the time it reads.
3:50
